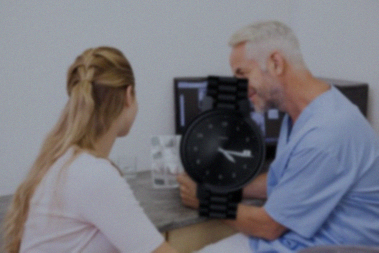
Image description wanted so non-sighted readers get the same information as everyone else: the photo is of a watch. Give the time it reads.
4:16
